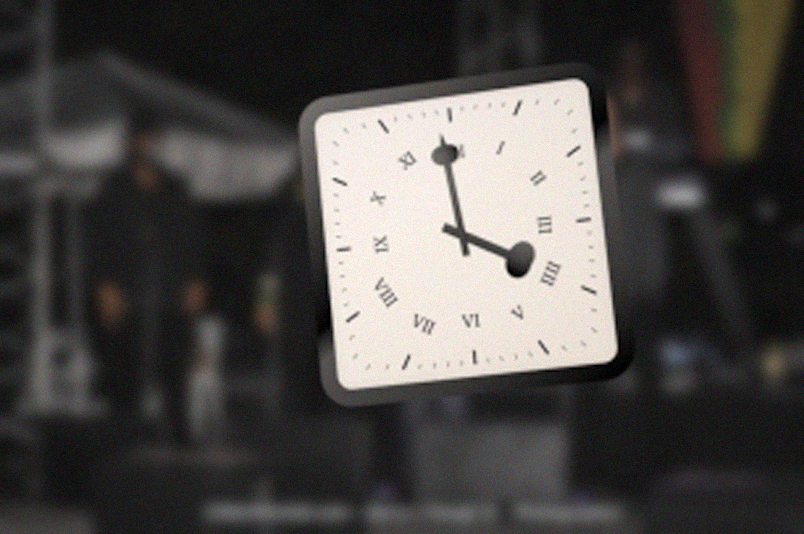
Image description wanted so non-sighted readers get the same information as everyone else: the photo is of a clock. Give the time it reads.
3:59
